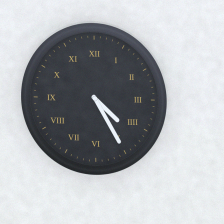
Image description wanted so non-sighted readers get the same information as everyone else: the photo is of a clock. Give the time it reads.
4:25
